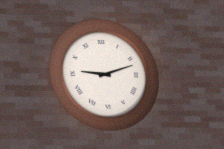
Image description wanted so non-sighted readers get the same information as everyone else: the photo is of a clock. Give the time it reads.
9:12
